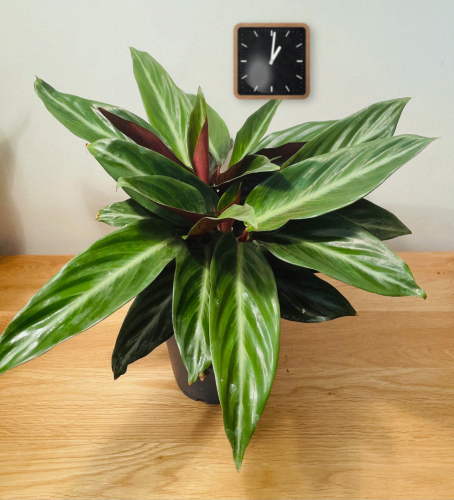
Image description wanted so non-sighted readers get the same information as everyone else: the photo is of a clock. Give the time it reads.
1:01
